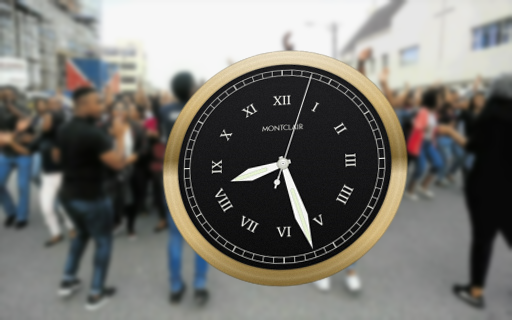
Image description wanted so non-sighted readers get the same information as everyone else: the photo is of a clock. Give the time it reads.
8:27:03
